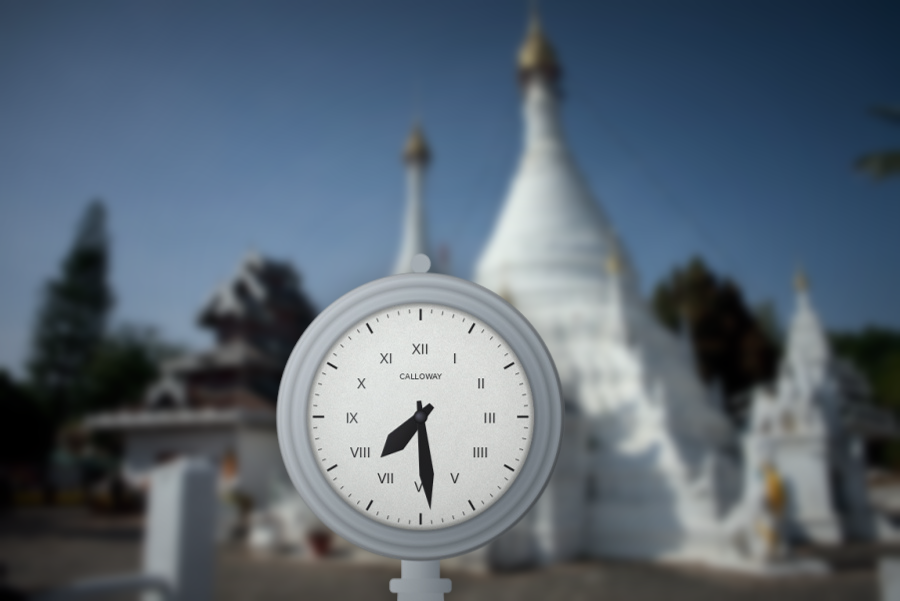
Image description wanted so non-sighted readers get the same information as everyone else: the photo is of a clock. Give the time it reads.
7:29
